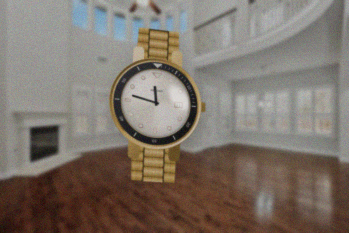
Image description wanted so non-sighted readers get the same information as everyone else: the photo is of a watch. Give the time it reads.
11:47
